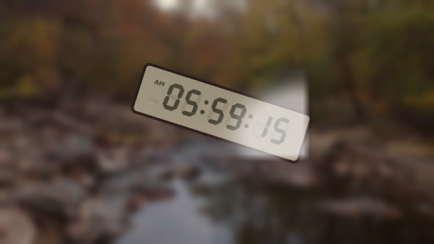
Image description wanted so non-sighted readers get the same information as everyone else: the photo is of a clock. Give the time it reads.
5:59:15
